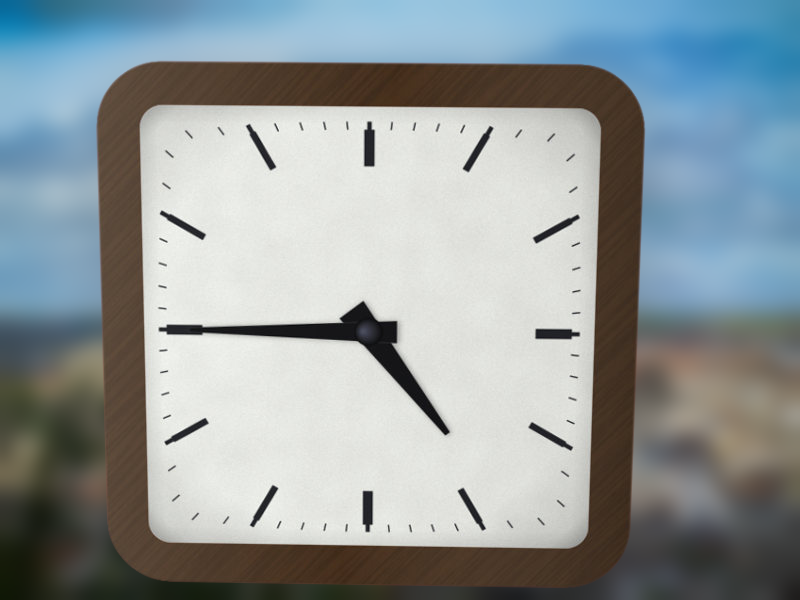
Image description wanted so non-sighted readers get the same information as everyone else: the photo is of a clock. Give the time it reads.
4:45
